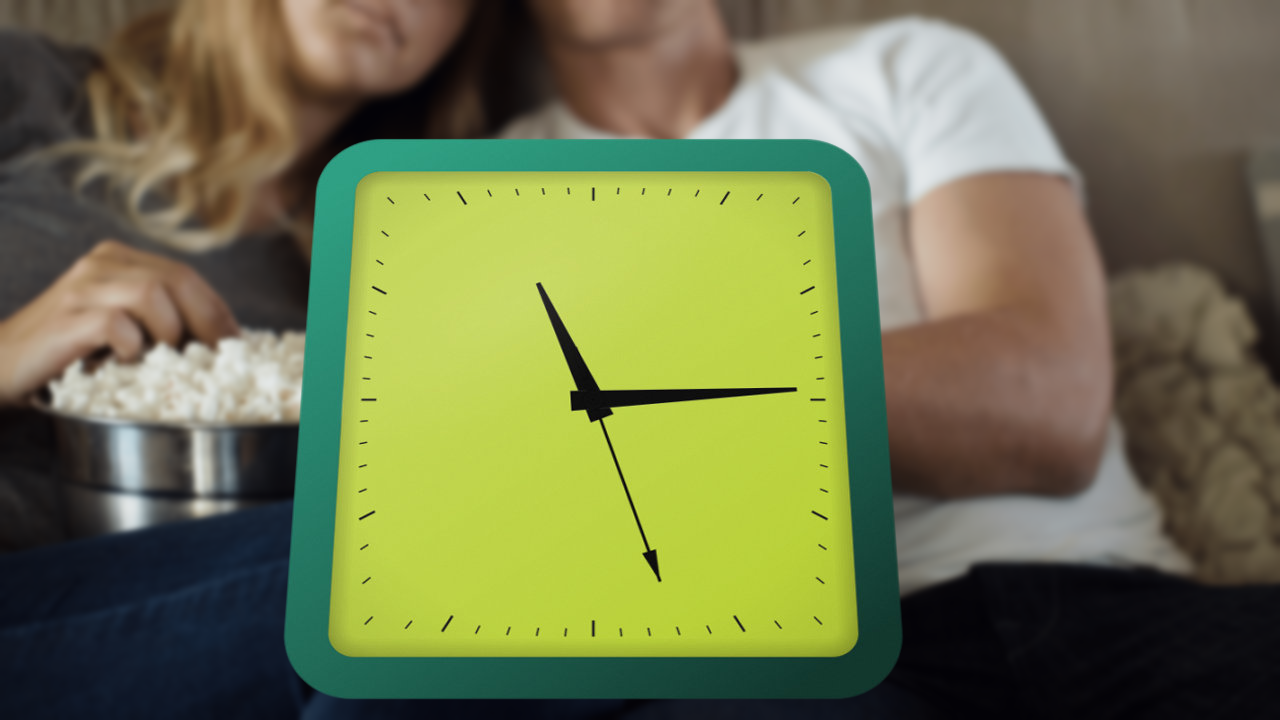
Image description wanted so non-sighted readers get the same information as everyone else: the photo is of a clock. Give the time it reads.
11:14:27
